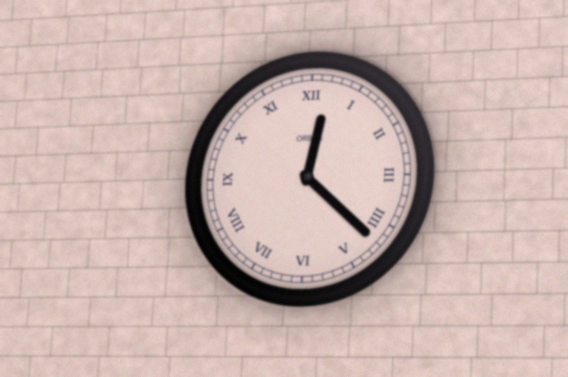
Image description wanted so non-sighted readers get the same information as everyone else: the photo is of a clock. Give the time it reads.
12:22
